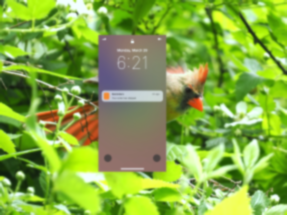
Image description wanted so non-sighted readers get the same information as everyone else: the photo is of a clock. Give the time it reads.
6:21
